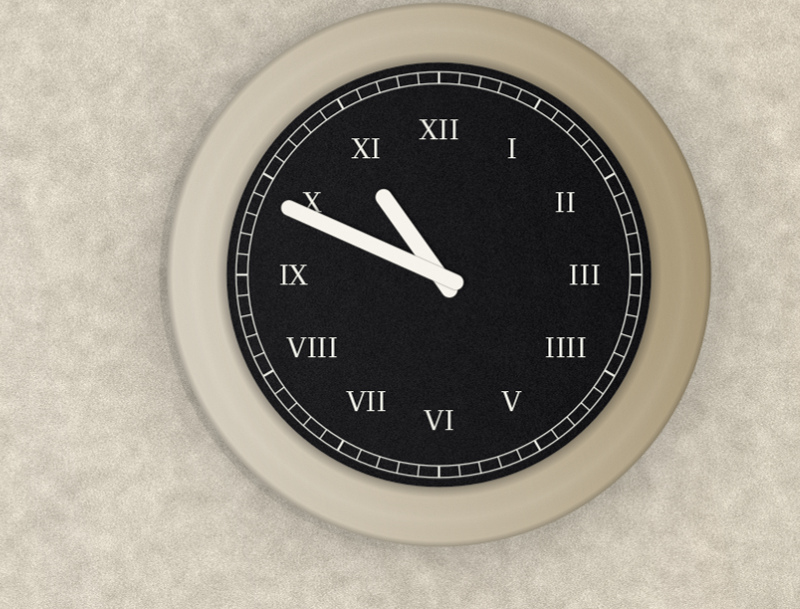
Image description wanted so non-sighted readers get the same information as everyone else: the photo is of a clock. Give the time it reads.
10:49
